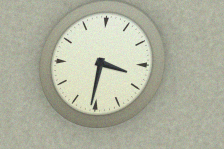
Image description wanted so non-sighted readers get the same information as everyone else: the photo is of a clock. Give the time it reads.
3:31
